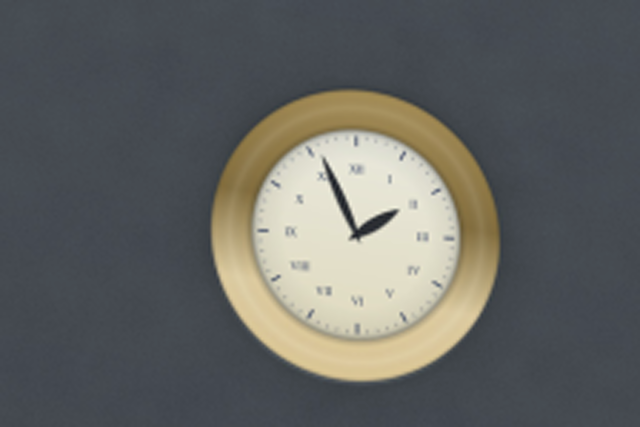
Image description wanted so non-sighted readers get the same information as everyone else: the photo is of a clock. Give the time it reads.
1:56
